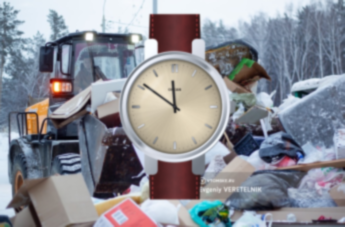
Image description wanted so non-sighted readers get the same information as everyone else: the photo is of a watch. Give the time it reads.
11:51
